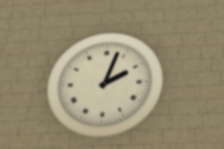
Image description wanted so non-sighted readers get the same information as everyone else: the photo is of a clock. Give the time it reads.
2:03
